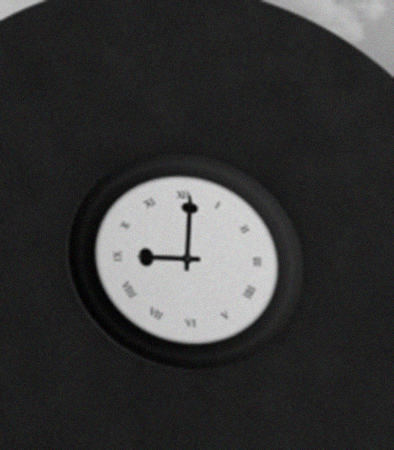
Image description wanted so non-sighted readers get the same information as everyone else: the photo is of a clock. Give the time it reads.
9:01
